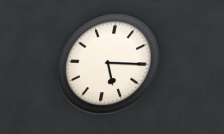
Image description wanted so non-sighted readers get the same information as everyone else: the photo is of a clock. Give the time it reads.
5:15
